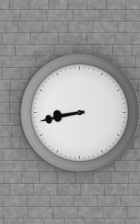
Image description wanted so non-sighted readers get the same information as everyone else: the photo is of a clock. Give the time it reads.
8:43
